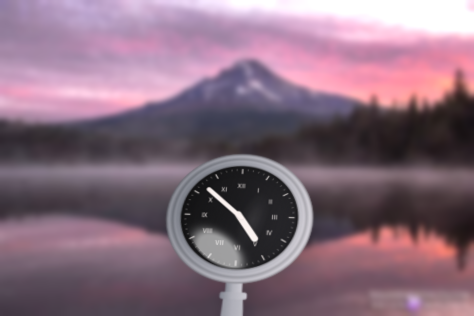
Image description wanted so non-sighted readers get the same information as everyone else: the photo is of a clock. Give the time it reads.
4:52
